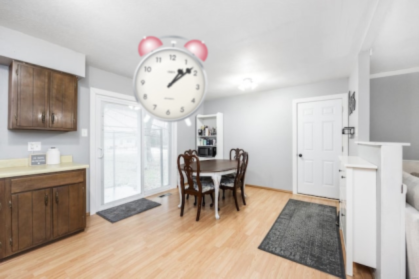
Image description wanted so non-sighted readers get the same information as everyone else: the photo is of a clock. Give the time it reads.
1:08
